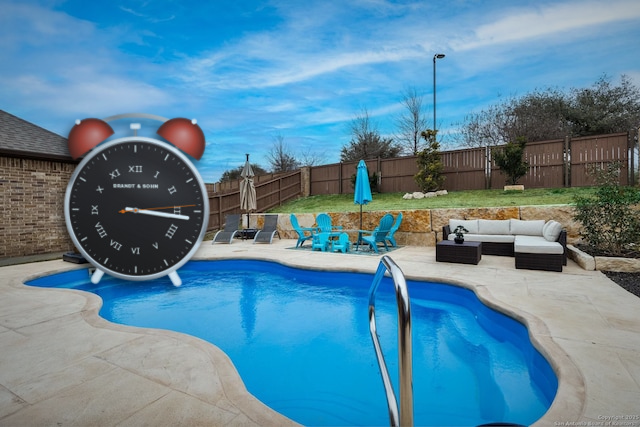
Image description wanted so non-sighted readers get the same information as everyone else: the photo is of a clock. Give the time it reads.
3:16:14
